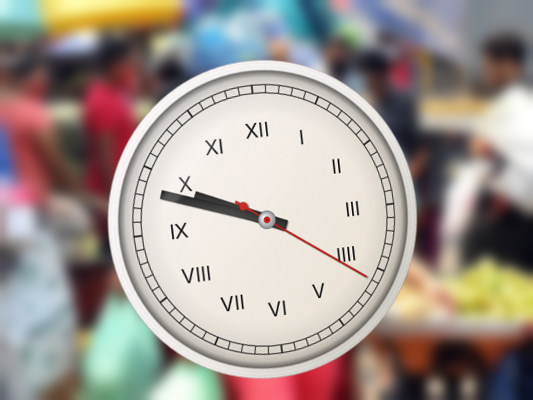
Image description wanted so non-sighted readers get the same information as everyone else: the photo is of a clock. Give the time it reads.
9:48:21
